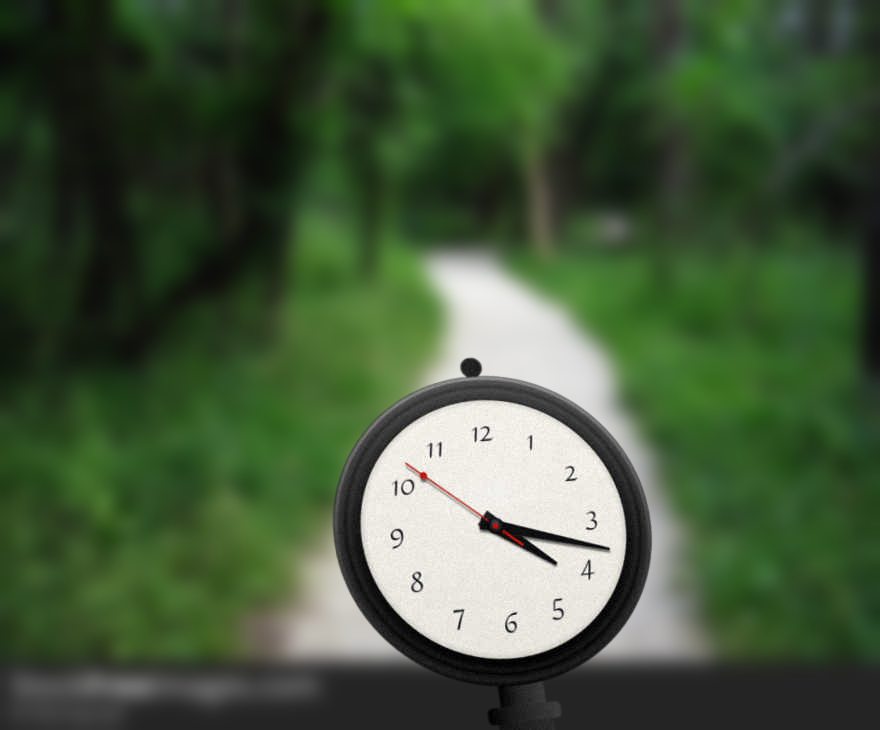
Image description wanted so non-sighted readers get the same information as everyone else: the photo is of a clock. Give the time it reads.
4:17:52
